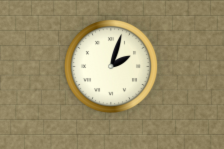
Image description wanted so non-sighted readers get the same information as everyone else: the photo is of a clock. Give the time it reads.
2:03
